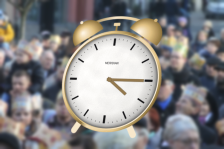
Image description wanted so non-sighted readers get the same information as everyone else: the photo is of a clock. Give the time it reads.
4:15
